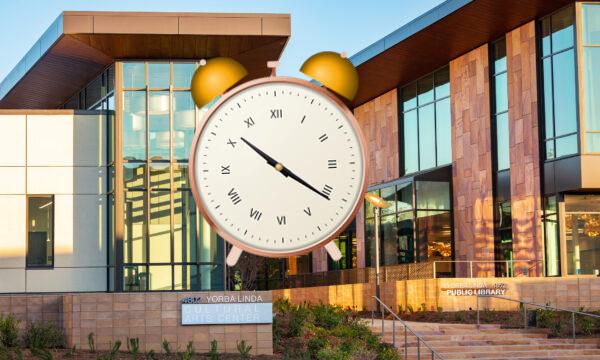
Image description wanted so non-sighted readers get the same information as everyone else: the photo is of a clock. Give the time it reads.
10:21
